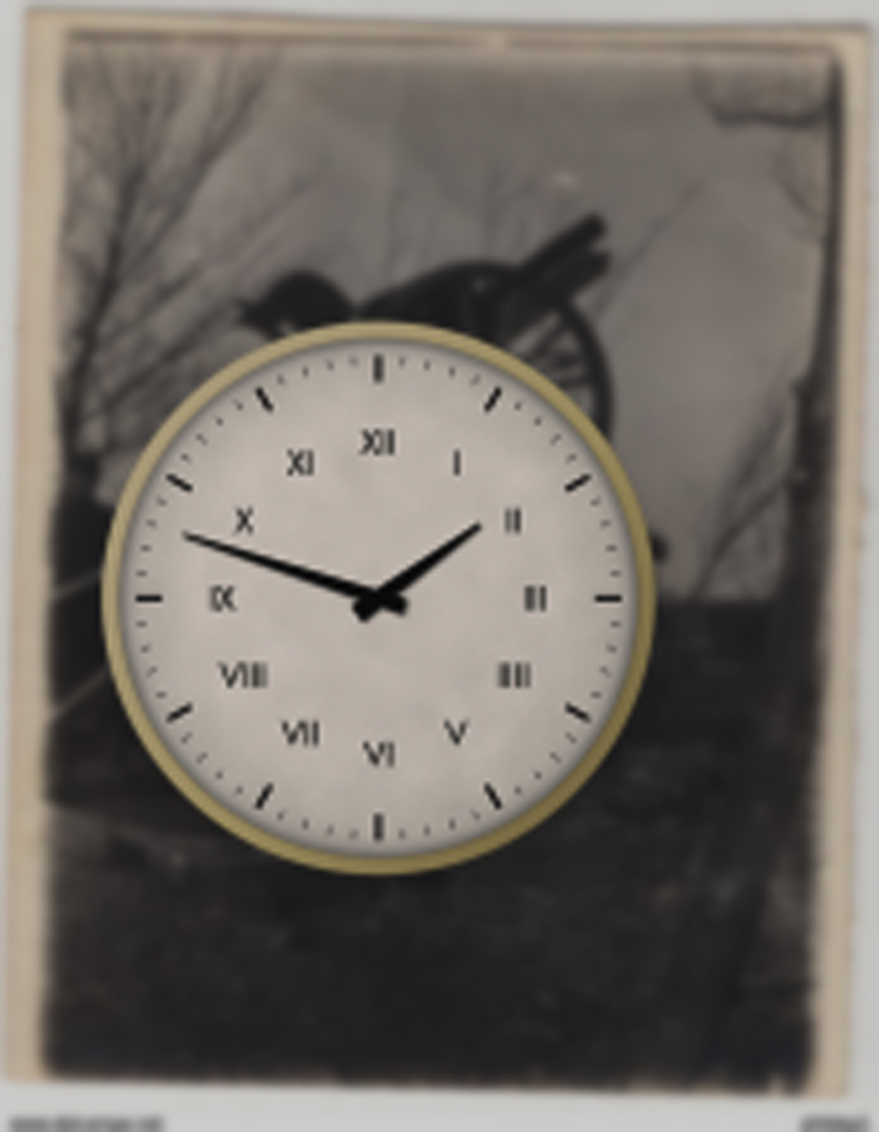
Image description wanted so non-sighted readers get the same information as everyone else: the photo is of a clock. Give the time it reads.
1:48
